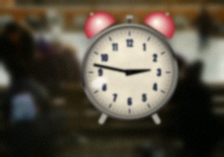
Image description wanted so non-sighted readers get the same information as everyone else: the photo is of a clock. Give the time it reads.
2:47
